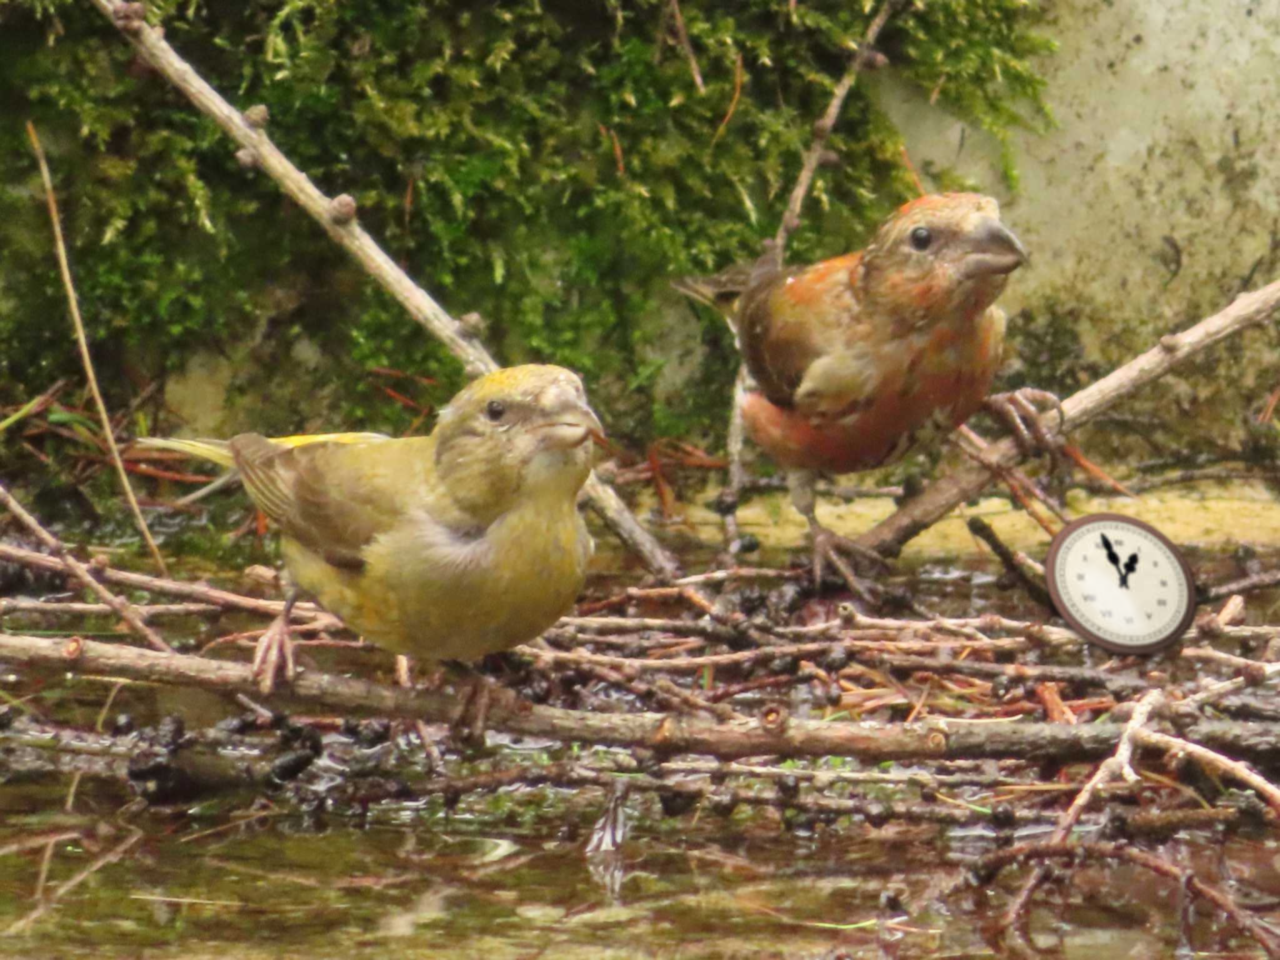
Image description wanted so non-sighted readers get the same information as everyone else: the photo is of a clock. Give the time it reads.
12:57
